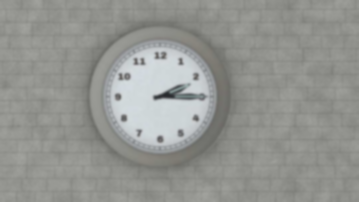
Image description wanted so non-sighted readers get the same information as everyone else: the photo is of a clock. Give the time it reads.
2:15
